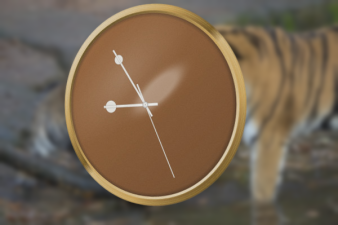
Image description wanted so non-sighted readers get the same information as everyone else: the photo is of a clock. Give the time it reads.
8:54:26
